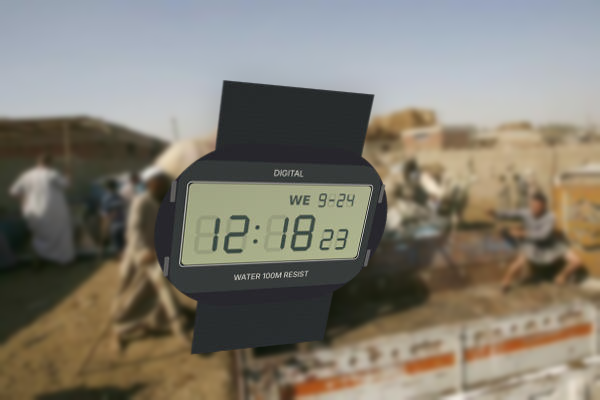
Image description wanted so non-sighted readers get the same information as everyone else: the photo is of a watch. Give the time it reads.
12:18:23
